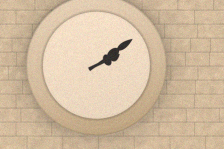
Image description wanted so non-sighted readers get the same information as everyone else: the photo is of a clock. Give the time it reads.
2:09
